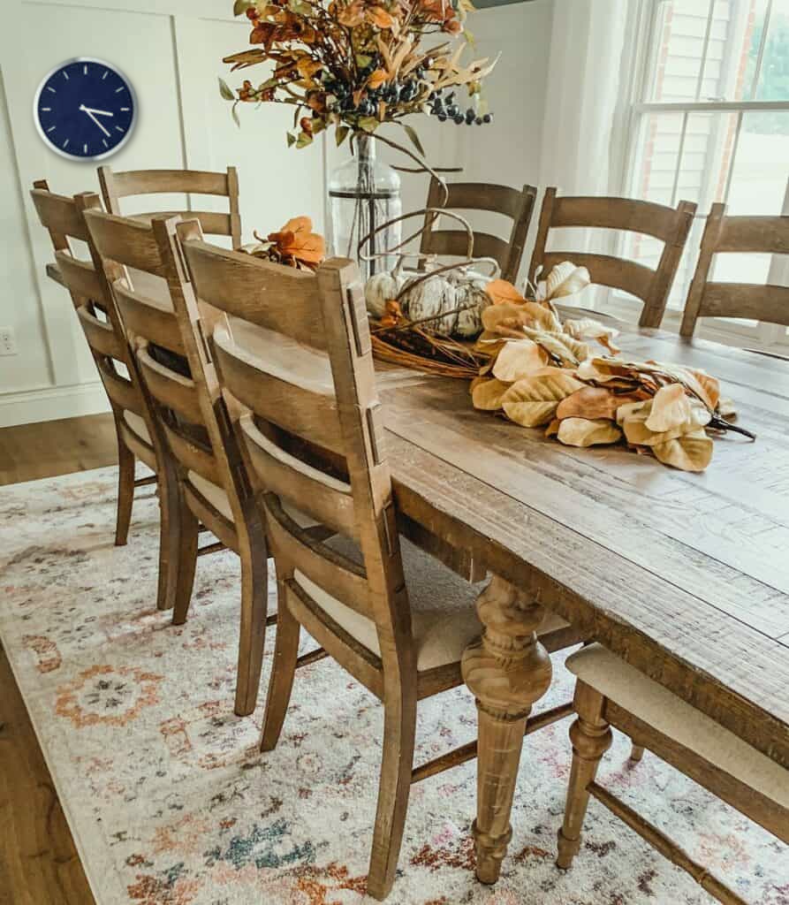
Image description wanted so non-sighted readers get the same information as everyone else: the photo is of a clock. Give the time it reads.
3:23
